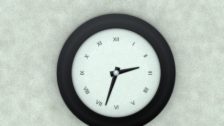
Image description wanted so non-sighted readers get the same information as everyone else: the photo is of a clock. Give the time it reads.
2:33
